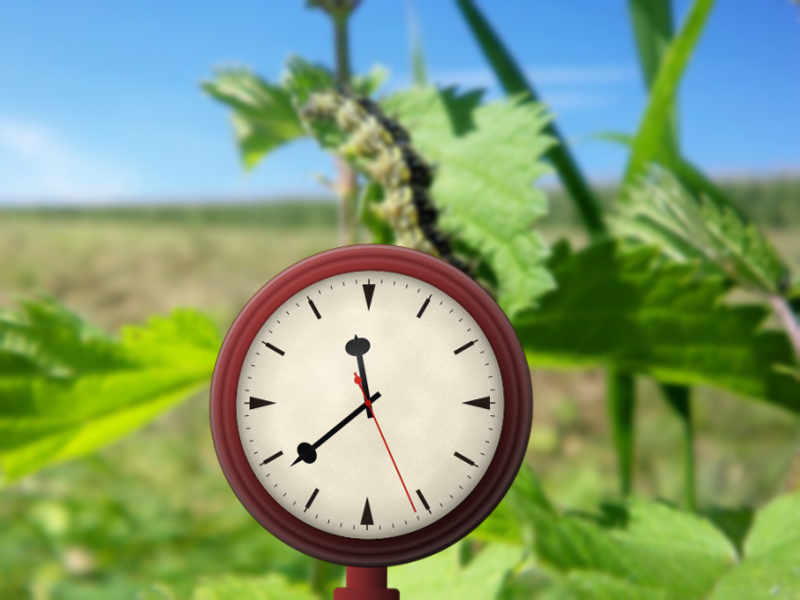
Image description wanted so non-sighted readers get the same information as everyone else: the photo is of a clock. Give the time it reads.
11:38:26
